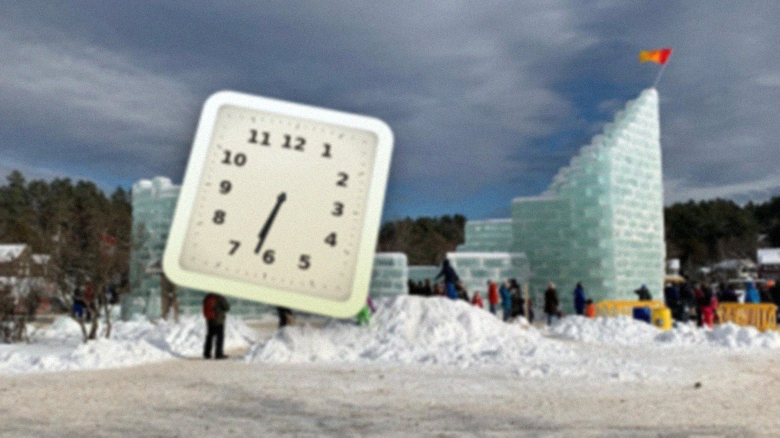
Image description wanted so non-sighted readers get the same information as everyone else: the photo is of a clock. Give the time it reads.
6:32
